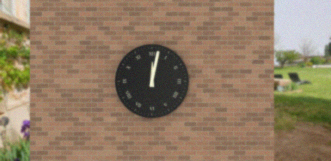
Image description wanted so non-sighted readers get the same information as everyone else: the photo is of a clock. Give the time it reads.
12:02
